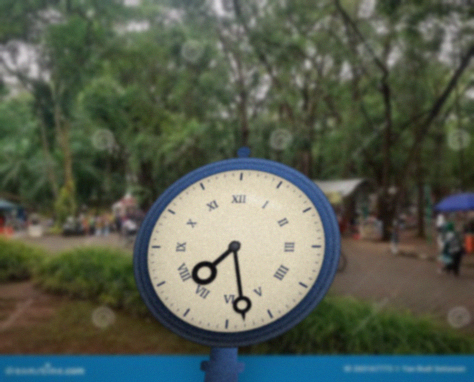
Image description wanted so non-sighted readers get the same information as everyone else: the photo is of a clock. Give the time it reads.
7:28
